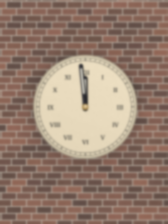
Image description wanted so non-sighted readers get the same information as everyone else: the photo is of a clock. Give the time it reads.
11:59
